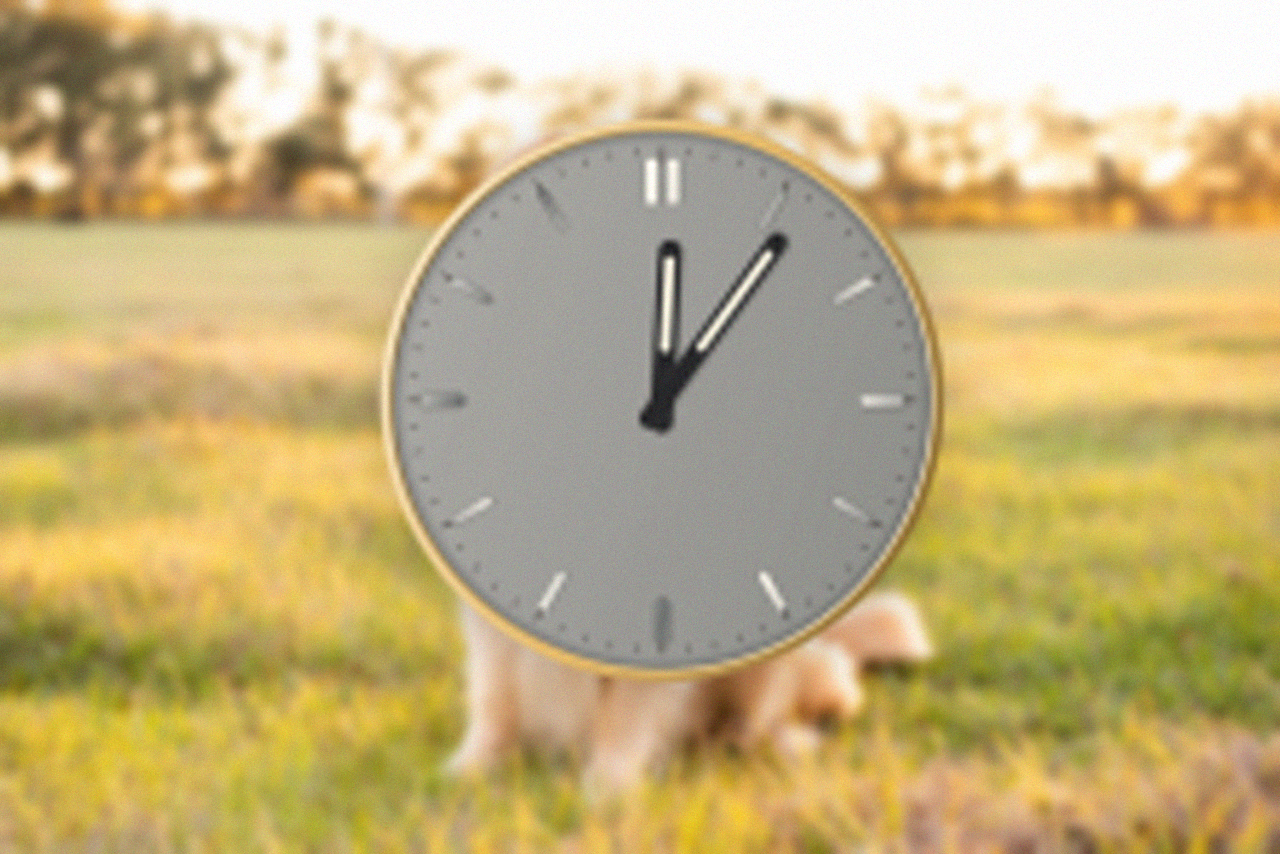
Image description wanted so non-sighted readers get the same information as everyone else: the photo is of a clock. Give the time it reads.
12:06
